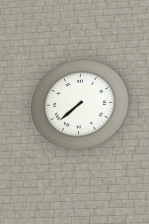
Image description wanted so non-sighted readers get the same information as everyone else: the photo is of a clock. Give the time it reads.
7:38
